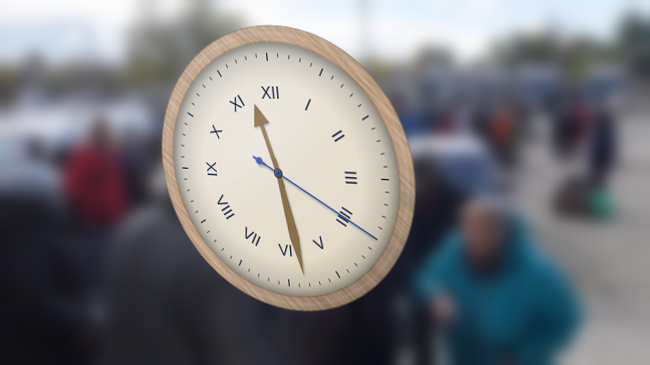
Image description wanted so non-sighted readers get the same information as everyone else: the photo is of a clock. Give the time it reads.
11:28:20
